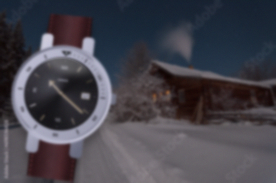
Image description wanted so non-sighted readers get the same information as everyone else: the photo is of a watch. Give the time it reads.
10:21
